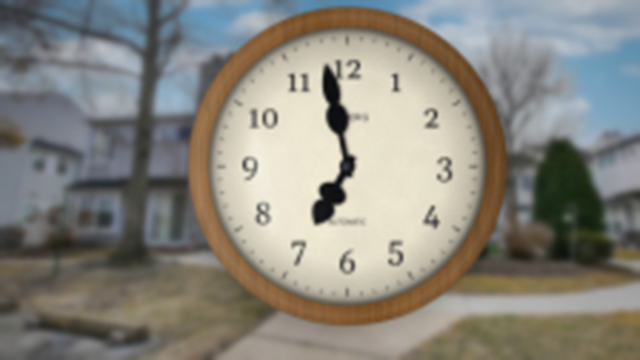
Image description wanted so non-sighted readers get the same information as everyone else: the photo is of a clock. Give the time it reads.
6:58
